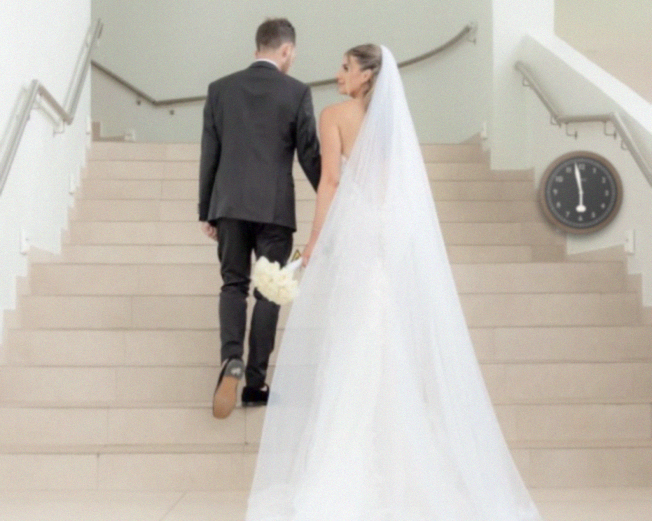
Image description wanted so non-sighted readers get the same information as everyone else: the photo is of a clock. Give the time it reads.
5:58
